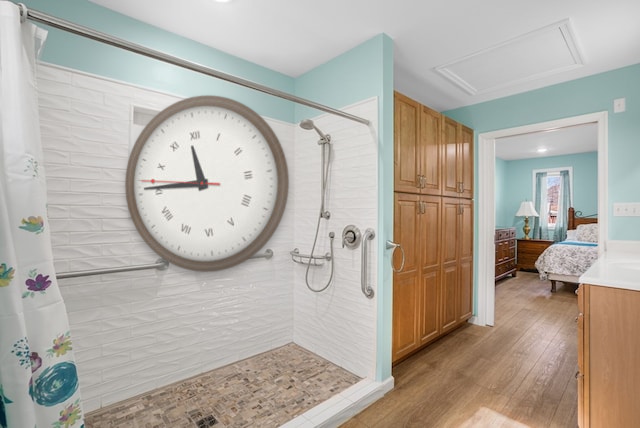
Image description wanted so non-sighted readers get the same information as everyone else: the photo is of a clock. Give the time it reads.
11:45:47
